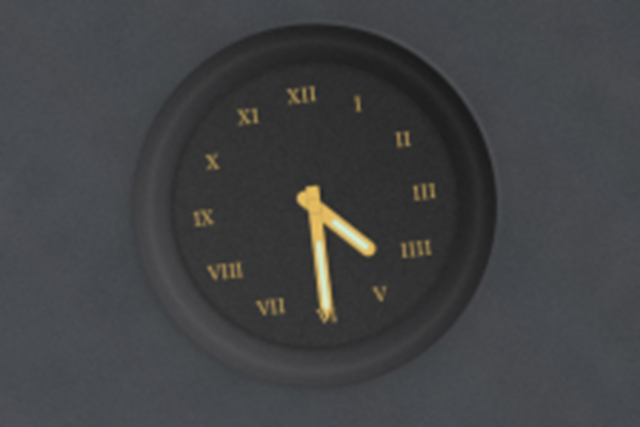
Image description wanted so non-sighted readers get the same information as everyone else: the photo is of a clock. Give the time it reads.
4:30
